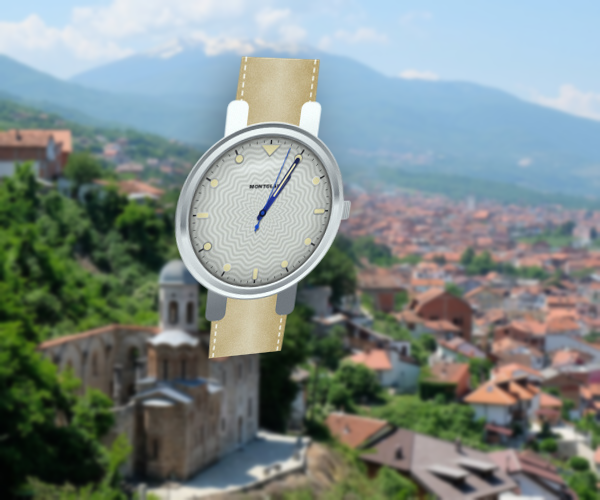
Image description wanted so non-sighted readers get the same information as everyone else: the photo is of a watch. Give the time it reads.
1:05:03
